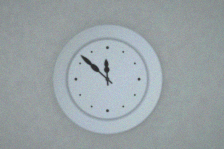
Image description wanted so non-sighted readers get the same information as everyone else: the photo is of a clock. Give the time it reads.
11:52
